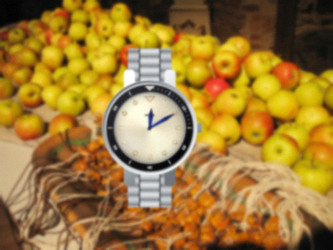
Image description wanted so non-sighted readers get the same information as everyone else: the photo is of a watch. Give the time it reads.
12:10
